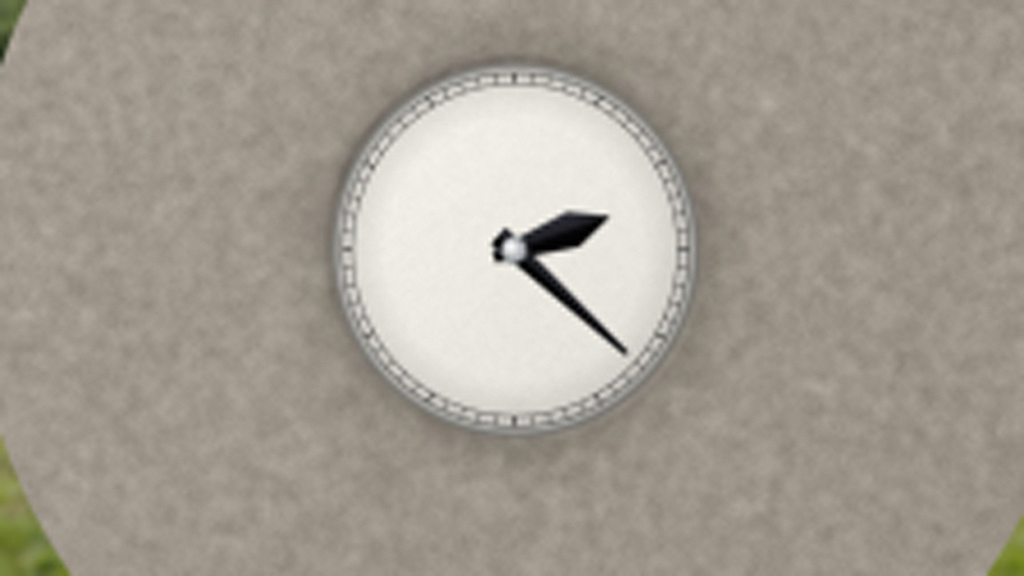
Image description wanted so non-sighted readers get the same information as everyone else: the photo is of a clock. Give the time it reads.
2:22
